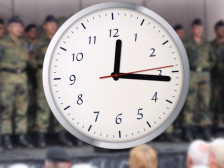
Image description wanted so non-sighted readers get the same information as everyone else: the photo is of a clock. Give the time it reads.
12:16:14
